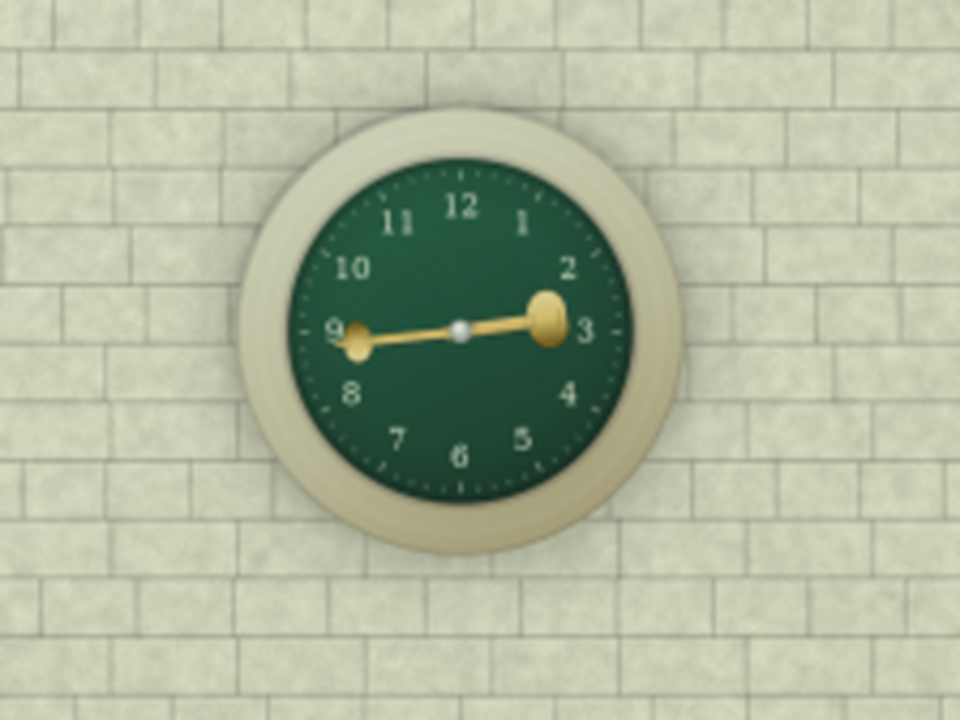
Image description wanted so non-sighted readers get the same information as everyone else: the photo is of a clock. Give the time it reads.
2:44
